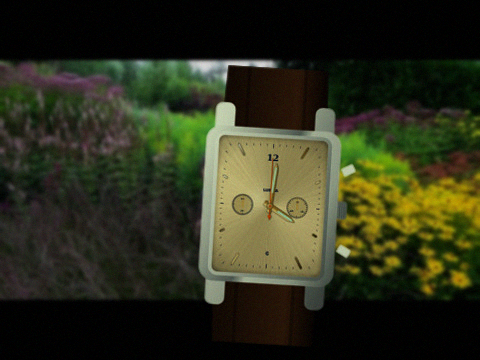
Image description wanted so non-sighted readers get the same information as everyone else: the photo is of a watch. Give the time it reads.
4:01
